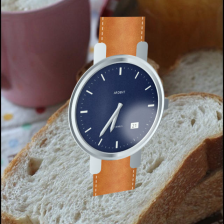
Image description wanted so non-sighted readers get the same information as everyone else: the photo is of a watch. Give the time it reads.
6:36
